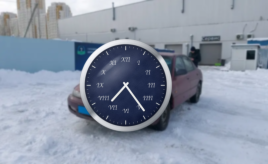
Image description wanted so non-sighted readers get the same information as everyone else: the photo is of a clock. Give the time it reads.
7:24
